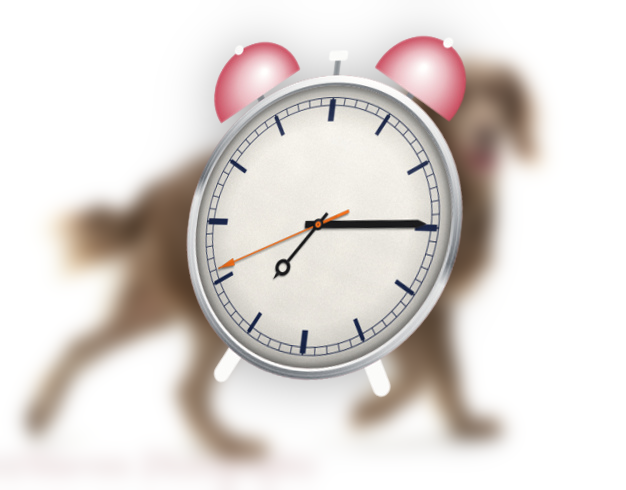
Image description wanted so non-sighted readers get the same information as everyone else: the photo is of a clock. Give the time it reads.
7:14:41
